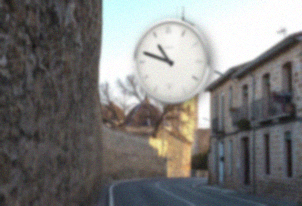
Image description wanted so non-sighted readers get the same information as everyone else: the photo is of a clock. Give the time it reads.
10:48
